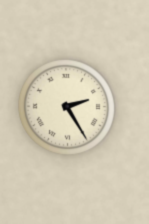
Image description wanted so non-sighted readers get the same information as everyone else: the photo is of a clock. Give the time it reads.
2:25
